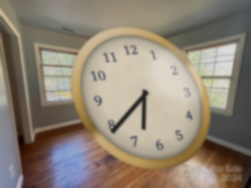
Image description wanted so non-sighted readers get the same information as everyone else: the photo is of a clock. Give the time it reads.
6:39
